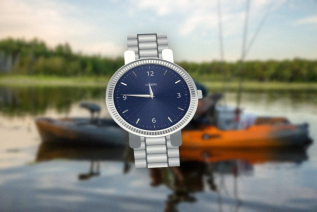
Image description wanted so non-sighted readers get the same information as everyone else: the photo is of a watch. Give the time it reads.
11:46
